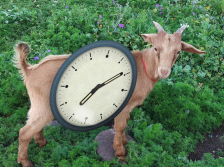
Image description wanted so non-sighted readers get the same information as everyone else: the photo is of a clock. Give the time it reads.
7:09
